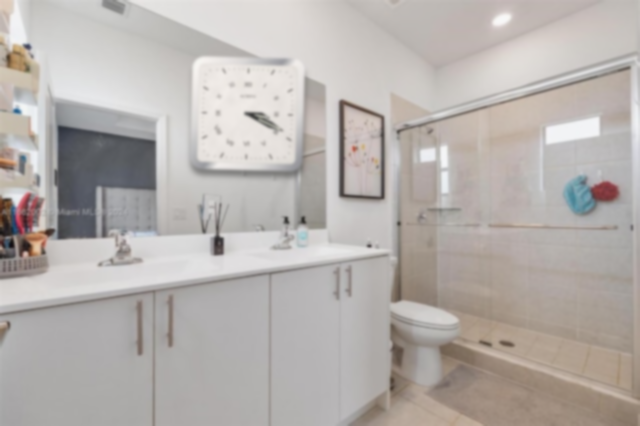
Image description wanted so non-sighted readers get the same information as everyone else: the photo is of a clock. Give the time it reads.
3:19
